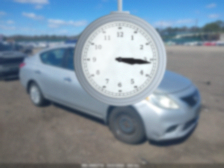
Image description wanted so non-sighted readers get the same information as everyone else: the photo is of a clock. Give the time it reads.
3:16
